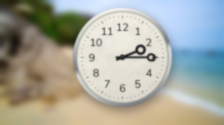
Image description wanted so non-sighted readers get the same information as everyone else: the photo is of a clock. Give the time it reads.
2:15
